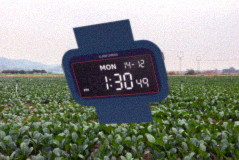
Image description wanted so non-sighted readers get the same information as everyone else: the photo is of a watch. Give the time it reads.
1:30:49
